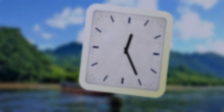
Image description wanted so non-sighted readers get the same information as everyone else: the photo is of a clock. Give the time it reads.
12:25
